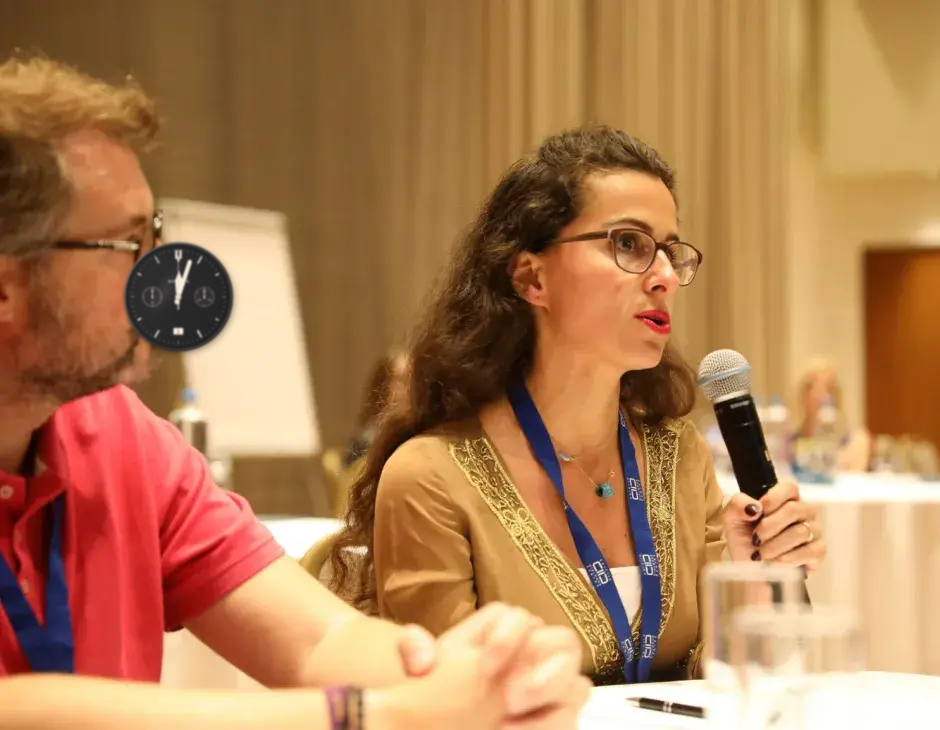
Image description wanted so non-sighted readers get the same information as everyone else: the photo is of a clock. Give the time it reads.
12:03
